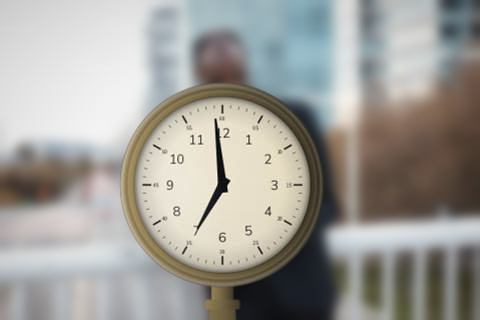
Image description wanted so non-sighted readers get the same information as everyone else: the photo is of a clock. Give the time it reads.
6:59
